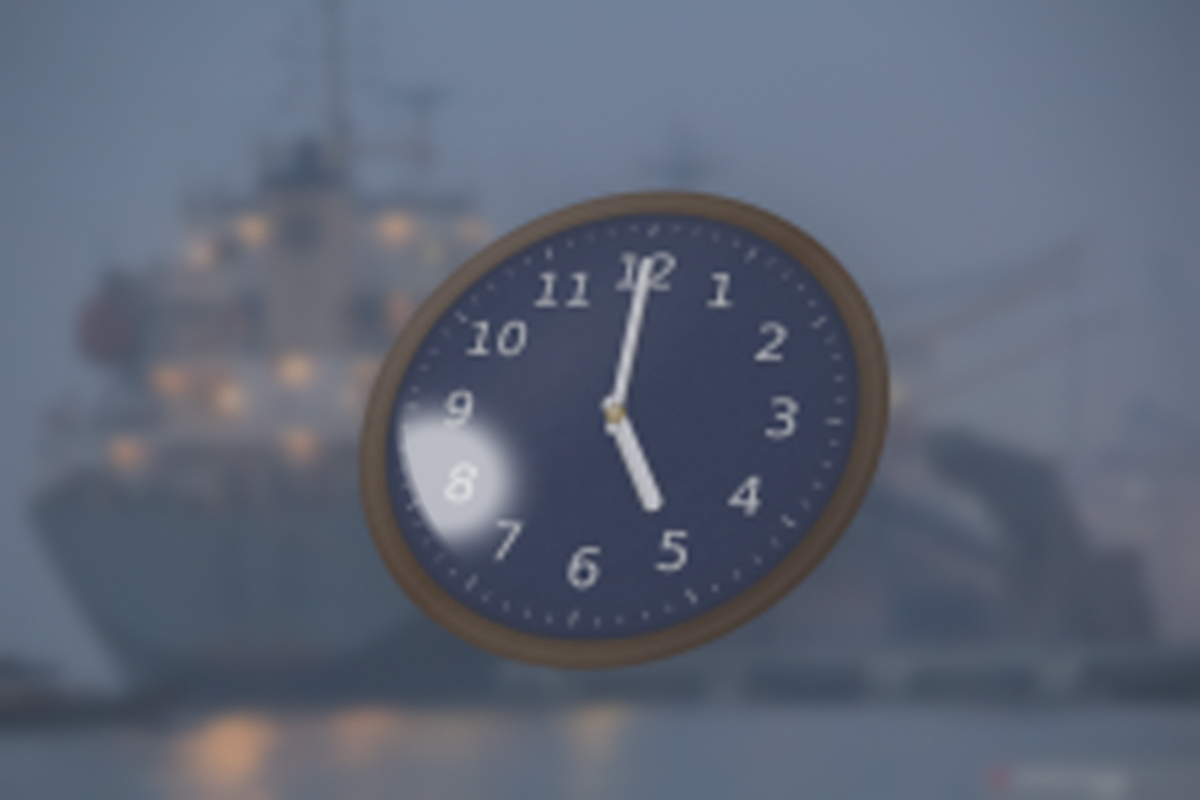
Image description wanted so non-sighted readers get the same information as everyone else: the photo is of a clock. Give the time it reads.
5:00
